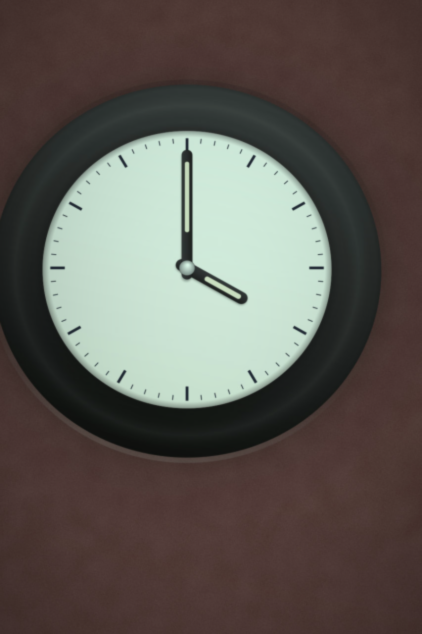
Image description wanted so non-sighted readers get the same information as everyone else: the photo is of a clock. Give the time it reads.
4:00
